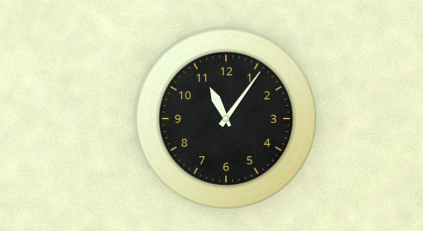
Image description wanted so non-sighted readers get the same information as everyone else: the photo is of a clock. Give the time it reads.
11:06
